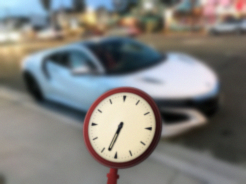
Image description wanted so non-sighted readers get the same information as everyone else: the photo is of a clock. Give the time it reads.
6:33
